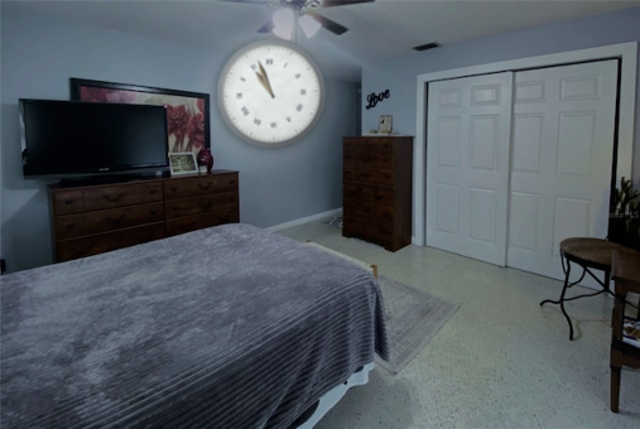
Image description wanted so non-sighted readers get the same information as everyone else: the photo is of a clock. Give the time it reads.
10:57
